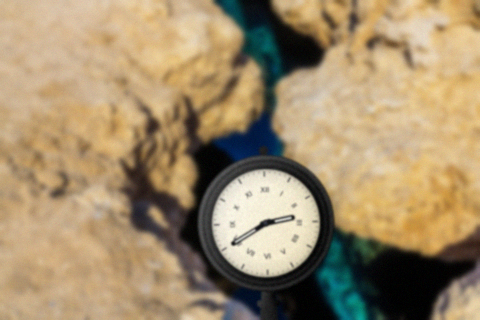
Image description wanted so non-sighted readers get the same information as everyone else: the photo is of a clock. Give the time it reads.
2:40
